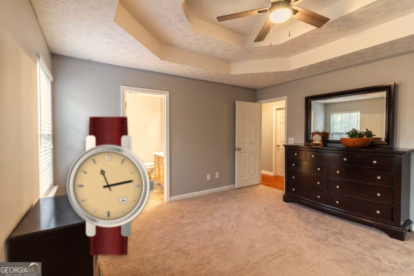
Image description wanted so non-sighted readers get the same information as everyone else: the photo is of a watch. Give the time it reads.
11:13
